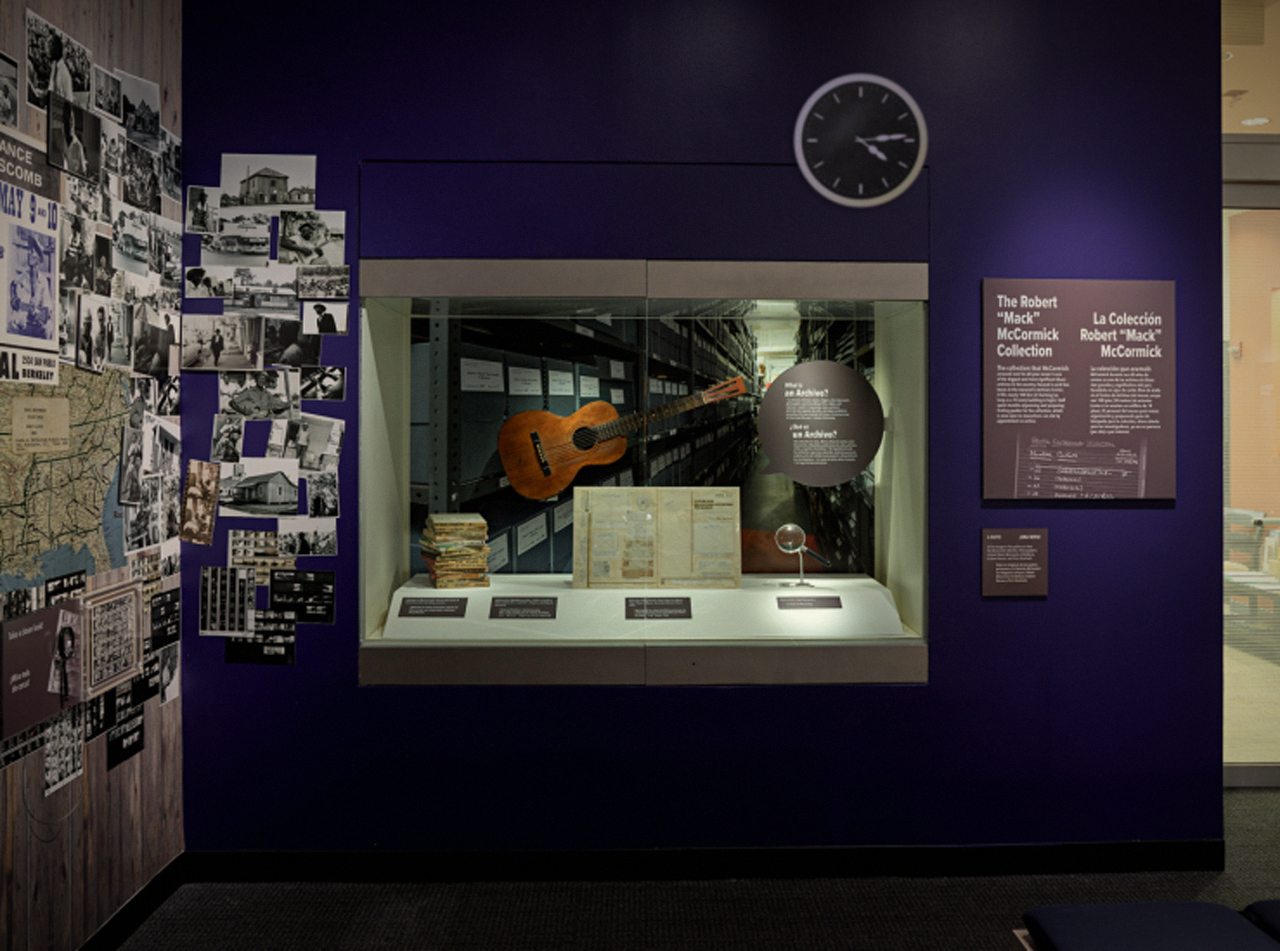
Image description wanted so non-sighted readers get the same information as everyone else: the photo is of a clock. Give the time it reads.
4:14
